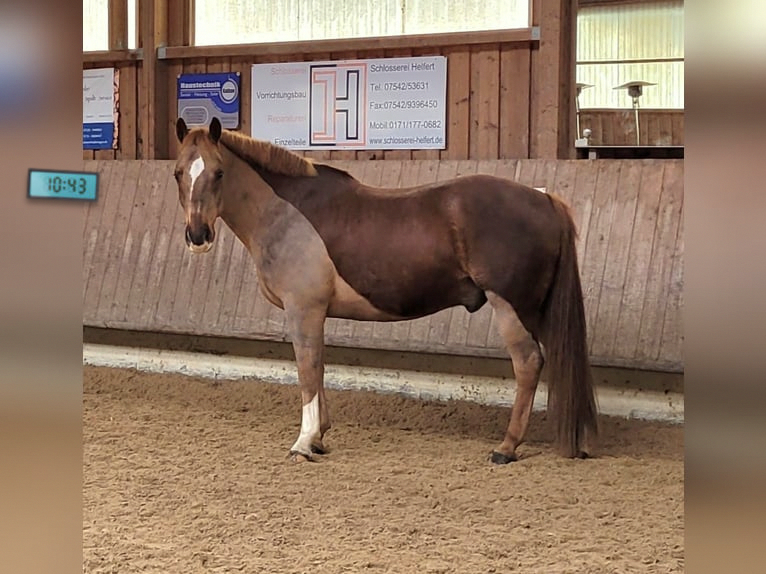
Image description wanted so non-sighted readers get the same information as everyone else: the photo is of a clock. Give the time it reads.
10:43
